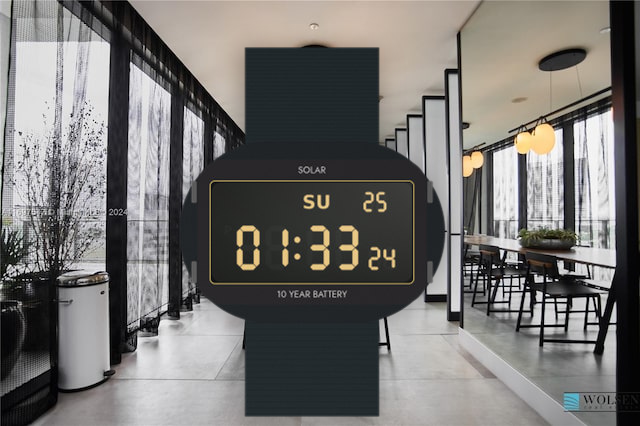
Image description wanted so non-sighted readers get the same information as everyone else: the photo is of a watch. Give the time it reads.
1:33:24
